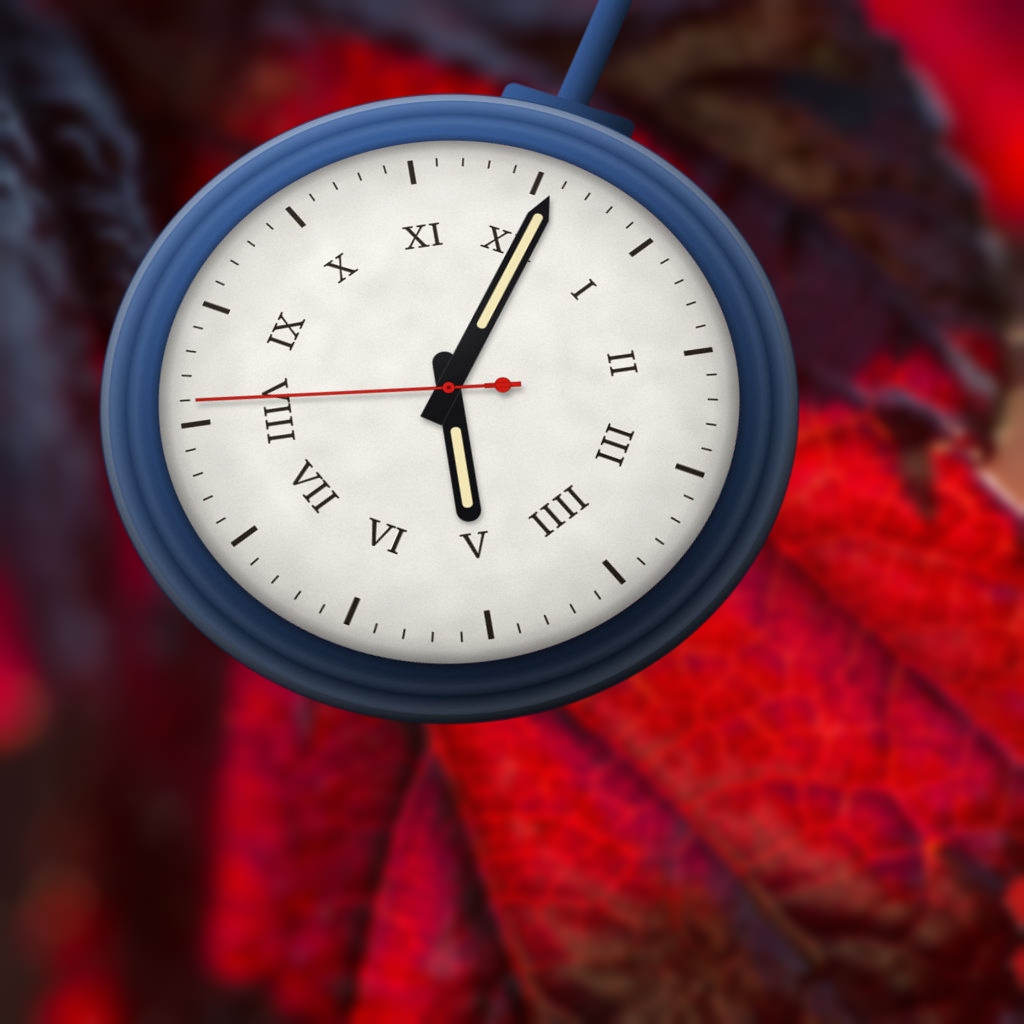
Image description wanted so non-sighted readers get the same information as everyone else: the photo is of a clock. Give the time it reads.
5:00:41
